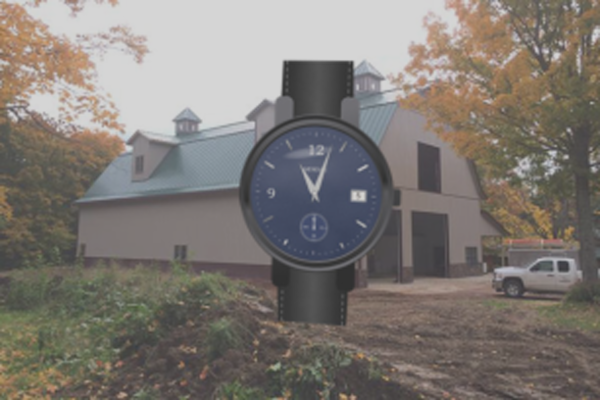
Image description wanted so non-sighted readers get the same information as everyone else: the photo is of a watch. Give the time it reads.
11:03
